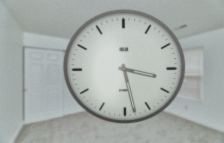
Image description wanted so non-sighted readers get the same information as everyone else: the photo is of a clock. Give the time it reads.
3:28
